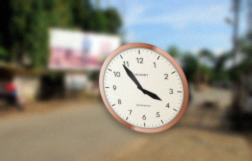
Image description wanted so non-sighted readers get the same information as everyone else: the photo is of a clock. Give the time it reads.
3:54
